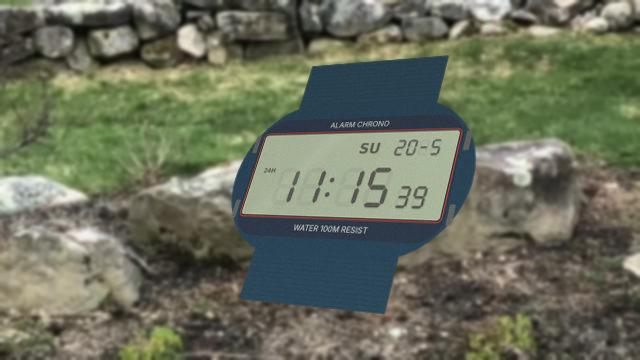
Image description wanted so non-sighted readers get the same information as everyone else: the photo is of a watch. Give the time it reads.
11:15:39
